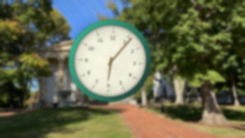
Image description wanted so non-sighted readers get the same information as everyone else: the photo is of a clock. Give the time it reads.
6:06
